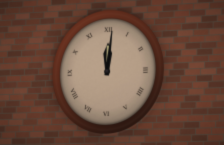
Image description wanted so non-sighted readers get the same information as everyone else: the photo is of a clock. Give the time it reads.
12:01
